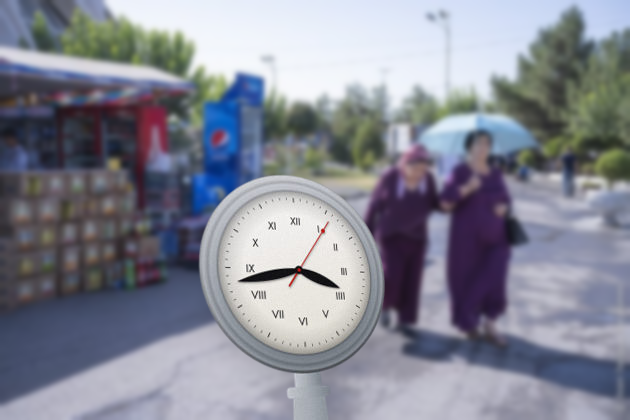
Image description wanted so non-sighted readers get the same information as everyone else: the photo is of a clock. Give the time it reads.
3:43:06
